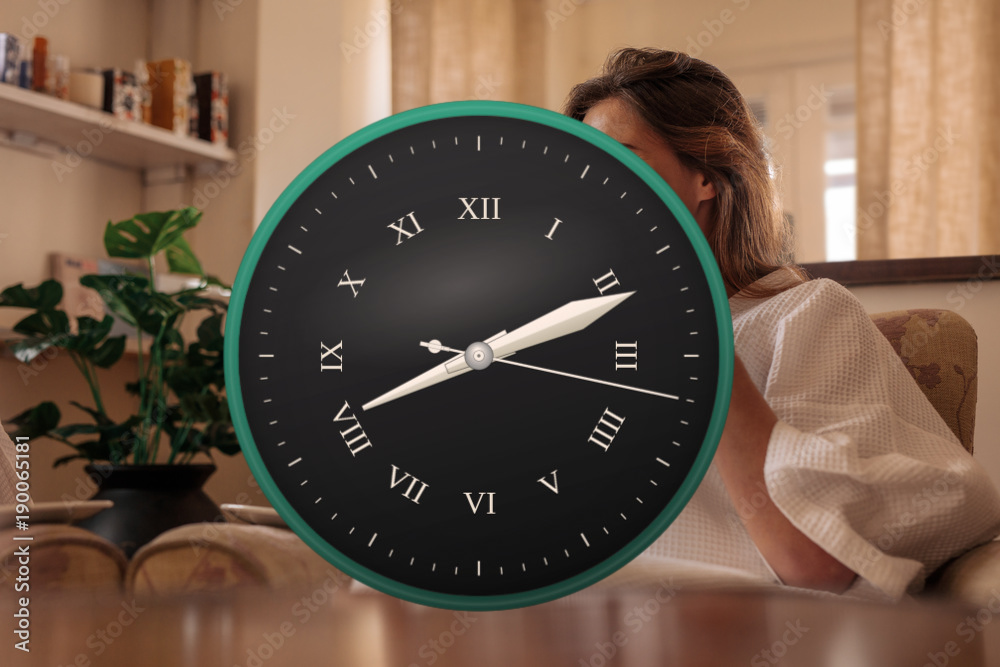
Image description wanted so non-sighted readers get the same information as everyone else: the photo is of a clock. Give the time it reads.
8:11:17
